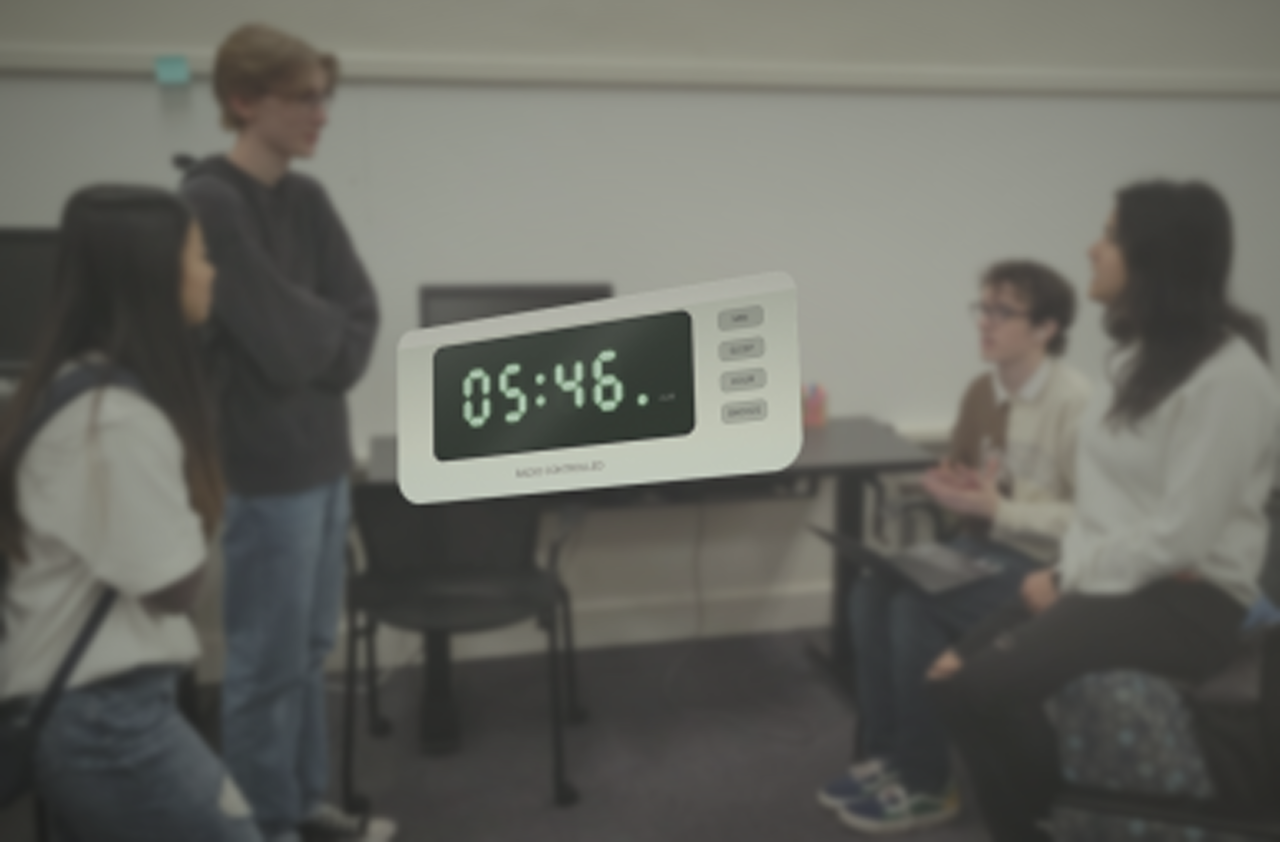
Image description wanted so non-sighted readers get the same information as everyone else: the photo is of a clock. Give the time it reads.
5:46
